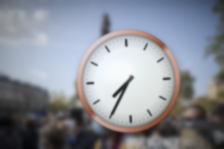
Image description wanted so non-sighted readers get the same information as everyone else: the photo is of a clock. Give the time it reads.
7:35
